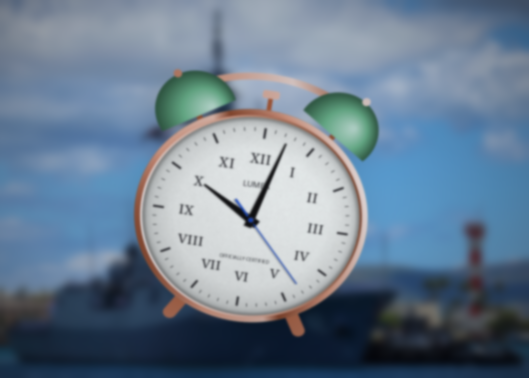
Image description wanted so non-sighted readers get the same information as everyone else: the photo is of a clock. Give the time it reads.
10:02:23
